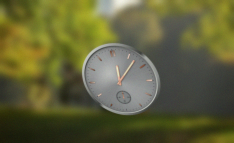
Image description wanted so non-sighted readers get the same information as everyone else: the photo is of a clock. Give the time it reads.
12:07
